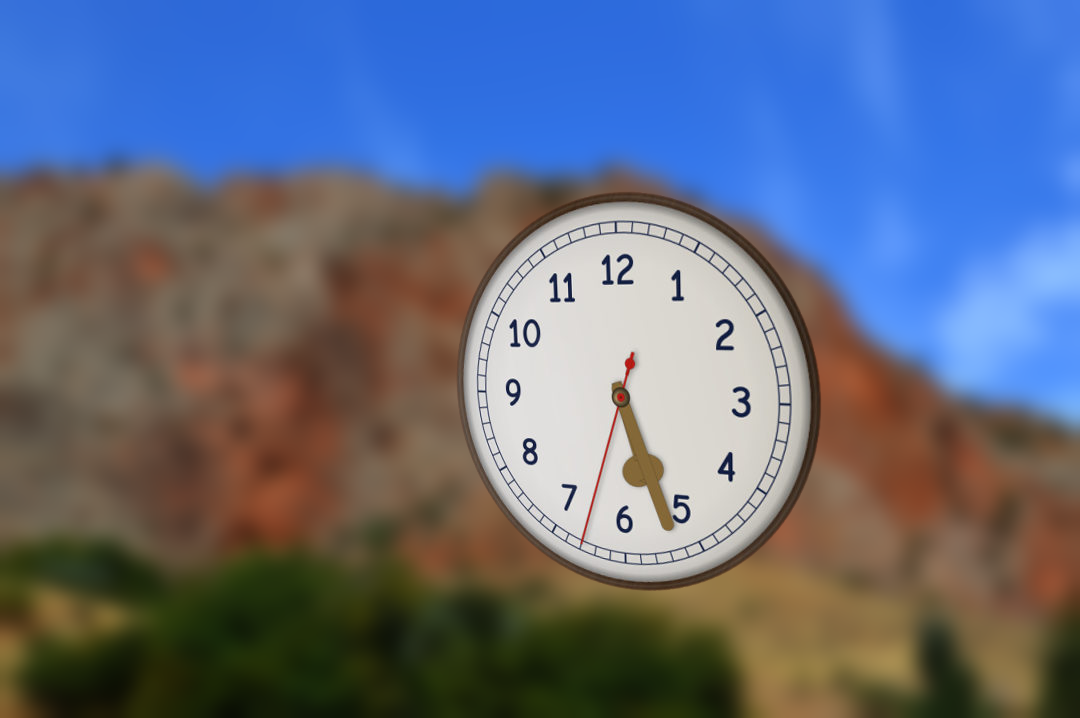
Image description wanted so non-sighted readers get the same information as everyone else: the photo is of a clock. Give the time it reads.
5:26:33
